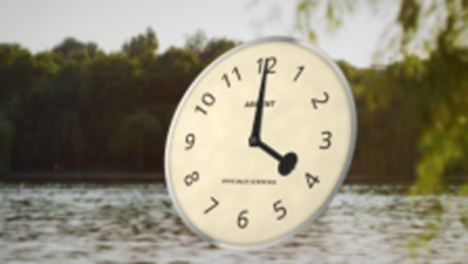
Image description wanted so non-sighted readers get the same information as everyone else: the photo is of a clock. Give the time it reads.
4:00
